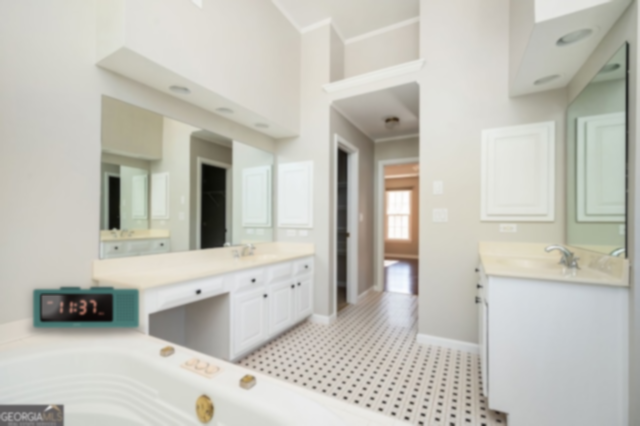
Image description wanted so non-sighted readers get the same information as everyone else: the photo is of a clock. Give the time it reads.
11:37
